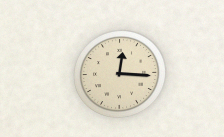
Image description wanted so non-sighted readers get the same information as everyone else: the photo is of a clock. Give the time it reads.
12:16
